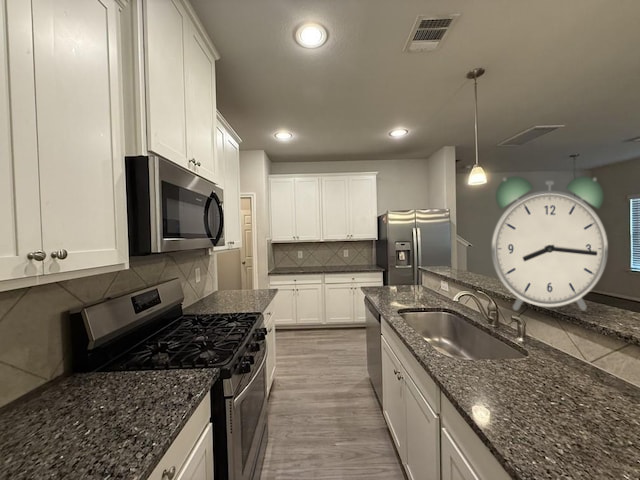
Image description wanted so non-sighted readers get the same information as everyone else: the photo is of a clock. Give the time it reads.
8:16
